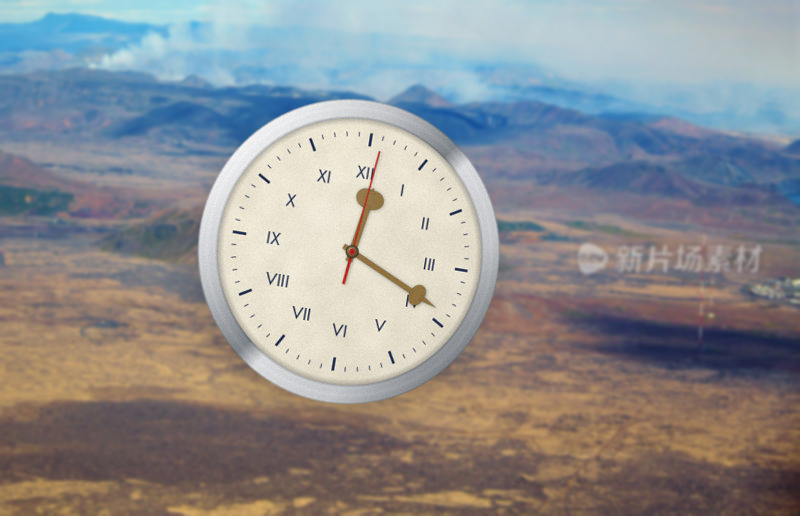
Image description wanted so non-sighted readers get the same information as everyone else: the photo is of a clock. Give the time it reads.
12:19:01
